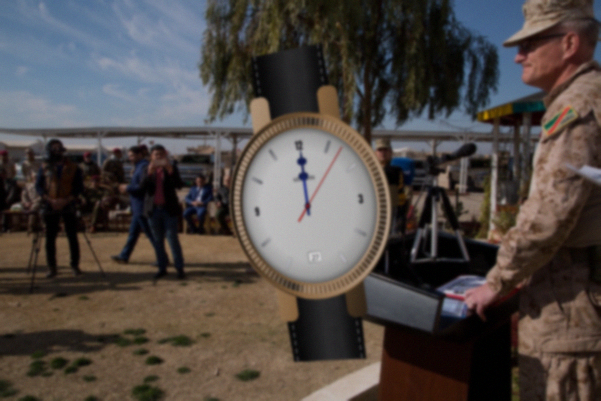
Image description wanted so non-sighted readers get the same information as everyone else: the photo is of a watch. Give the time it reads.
12:00:07
